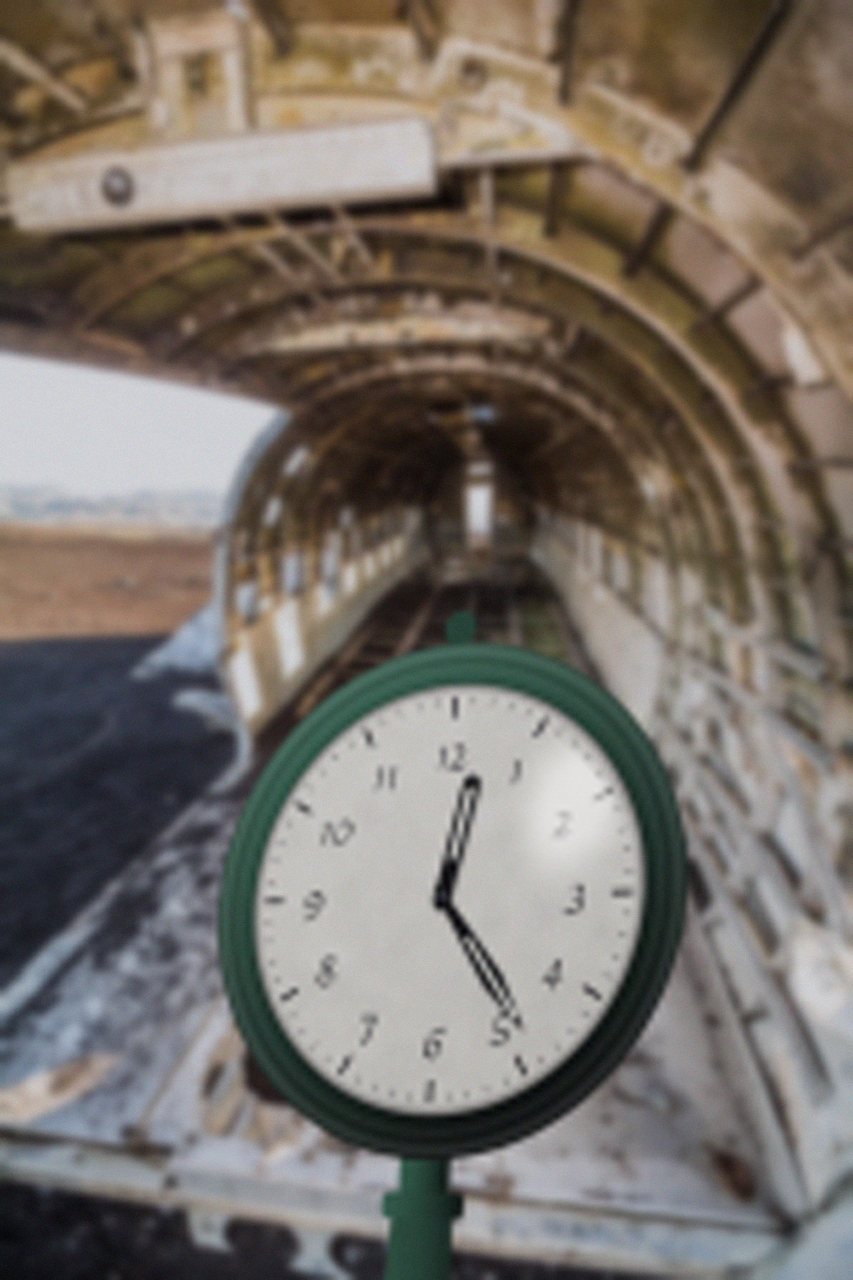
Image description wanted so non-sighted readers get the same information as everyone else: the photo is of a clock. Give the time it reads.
12:24
